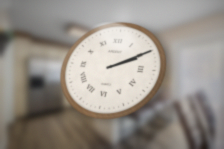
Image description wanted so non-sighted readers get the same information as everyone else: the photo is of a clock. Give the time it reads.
2:10
